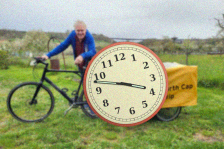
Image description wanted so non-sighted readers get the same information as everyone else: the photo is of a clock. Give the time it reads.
3:48
